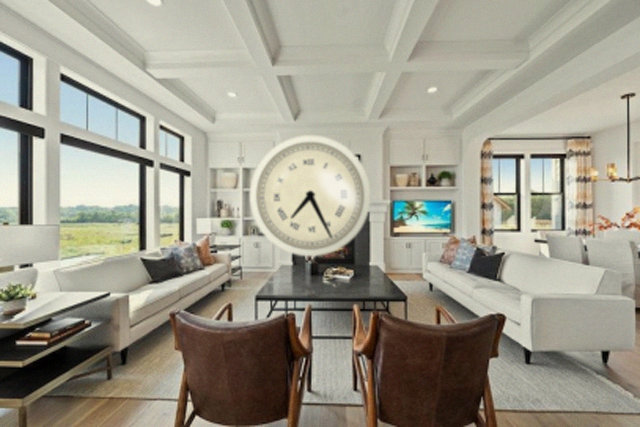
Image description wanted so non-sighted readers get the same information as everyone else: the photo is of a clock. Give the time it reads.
7:26
